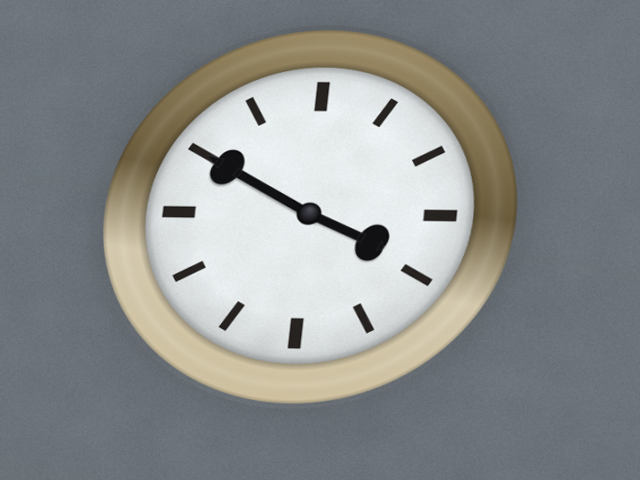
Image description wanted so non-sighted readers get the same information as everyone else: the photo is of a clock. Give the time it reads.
3:50
